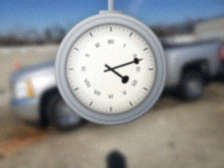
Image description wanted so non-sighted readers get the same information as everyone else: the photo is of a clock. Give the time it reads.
4:12
